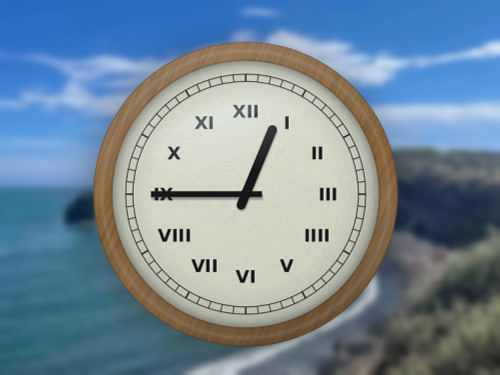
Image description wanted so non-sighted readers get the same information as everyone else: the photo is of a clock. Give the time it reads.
12:45
